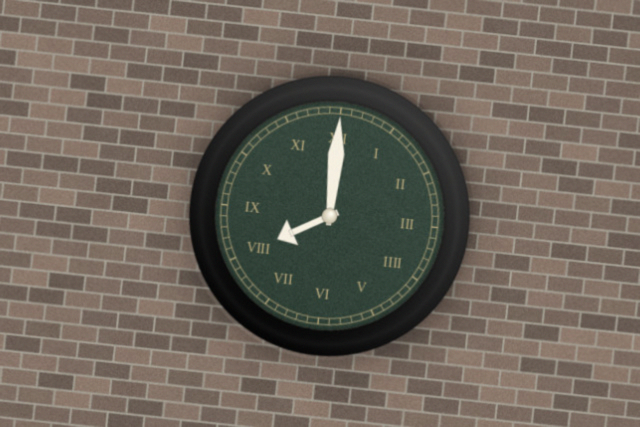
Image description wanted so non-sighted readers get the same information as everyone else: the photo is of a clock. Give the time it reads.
8:00
